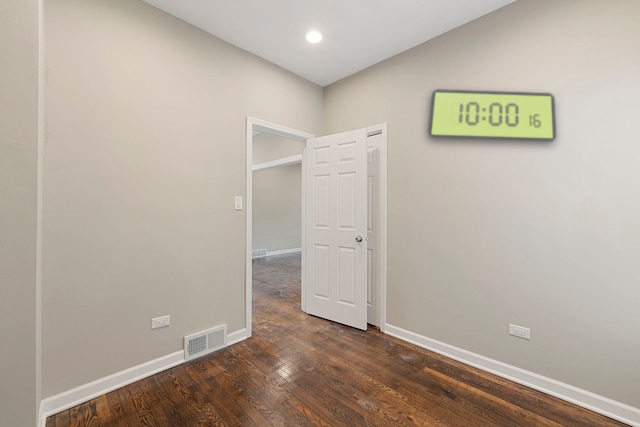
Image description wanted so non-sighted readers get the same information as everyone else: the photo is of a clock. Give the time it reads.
10:00:16
